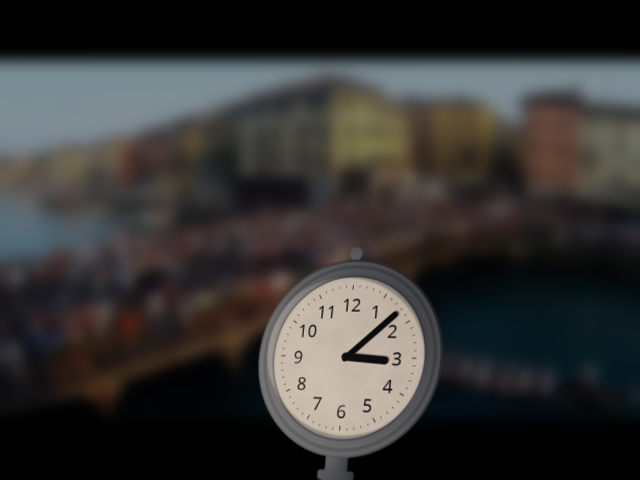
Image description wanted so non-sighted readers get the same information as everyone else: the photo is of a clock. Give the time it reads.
3:08
